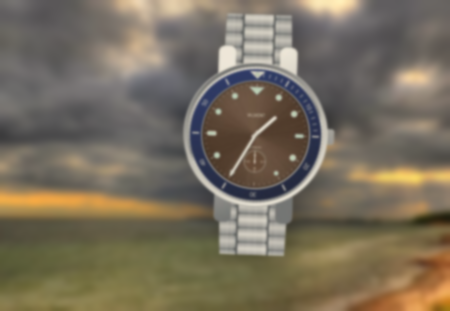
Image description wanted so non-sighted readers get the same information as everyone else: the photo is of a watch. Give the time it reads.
1:35
